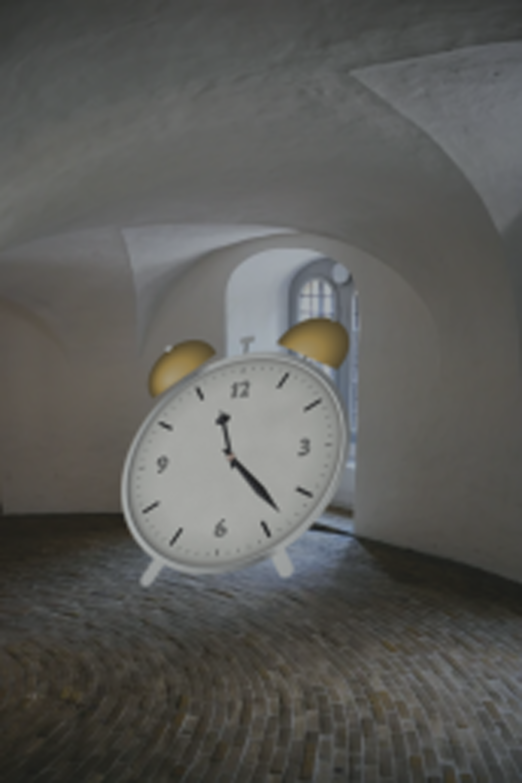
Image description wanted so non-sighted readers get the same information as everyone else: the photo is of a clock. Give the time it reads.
11:23
